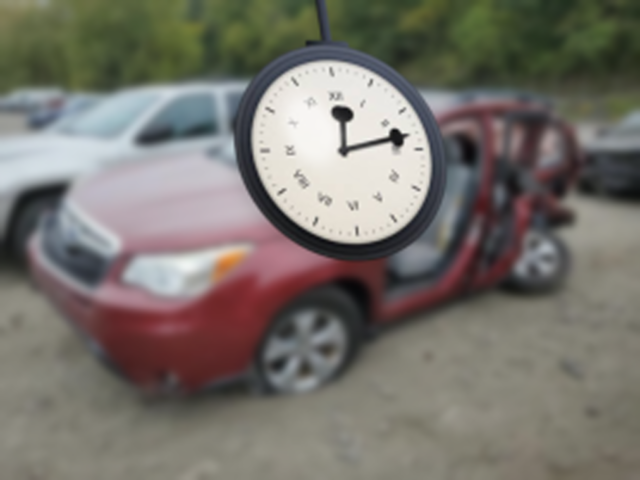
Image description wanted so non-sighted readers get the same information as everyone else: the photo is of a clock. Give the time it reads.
12:13
